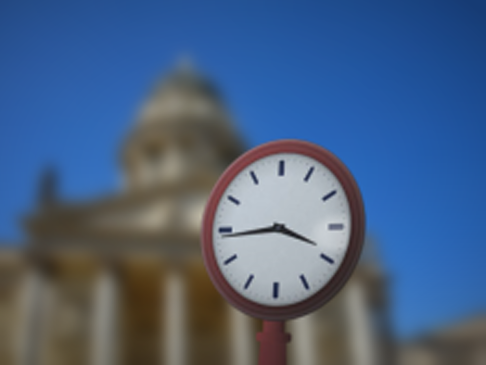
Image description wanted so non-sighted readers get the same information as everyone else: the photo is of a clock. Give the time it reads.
3:44
